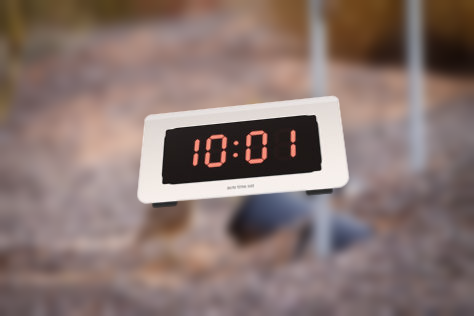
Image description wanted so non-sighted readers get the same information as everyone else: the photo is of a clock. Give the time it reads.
10:01
